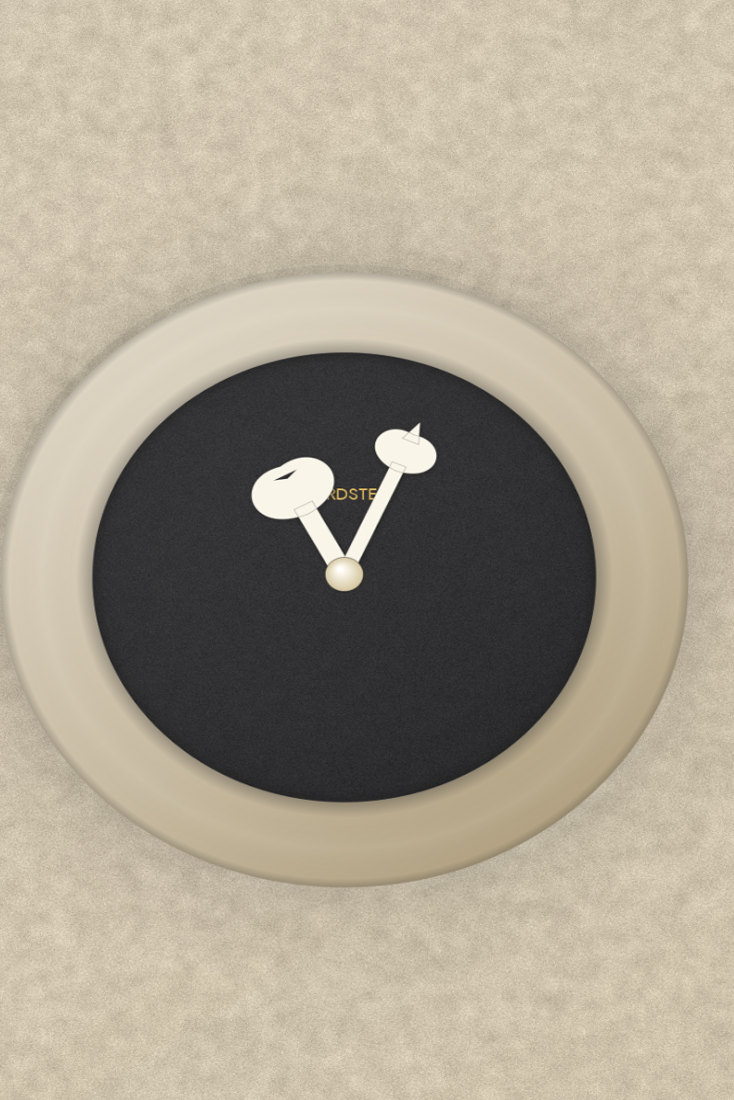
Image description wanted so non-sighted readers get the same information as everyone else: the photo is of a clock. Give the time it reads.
11:04
